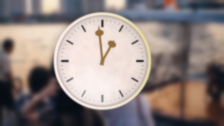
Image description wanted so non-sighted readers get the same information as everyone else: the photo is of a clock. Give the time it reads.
12:59
